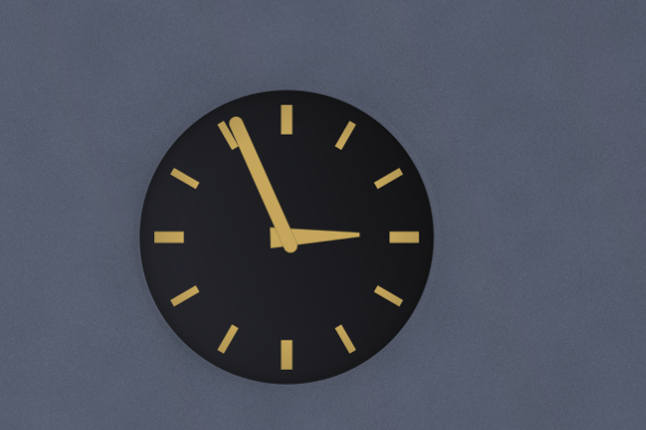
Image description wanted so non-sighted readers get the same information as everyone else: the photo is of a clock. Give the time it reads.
2:56
